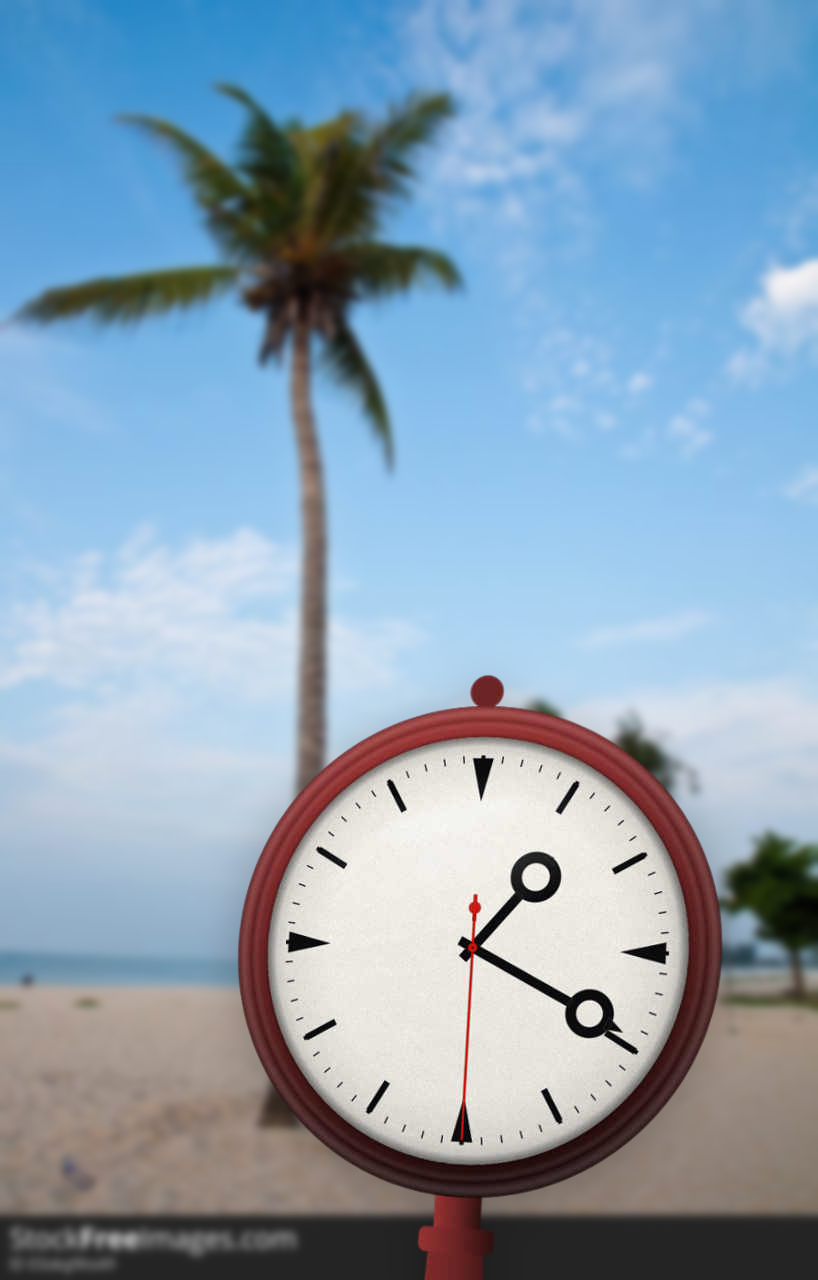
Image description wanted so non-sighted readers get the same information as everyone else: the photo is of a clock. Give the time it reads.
1:19:30
